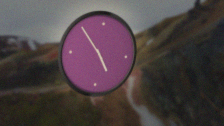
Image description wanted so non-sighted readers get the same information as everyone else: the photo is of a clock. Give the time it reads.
4:53
